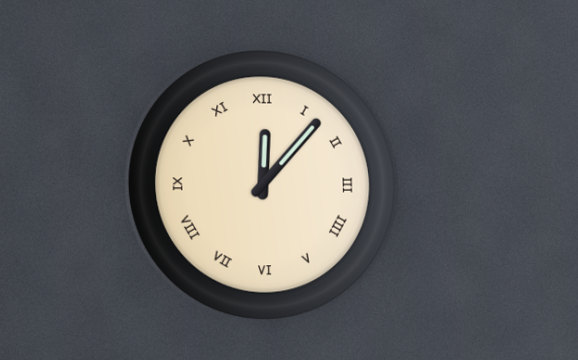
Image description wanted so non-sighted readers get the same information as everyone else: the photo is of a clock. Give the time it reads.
12:07
